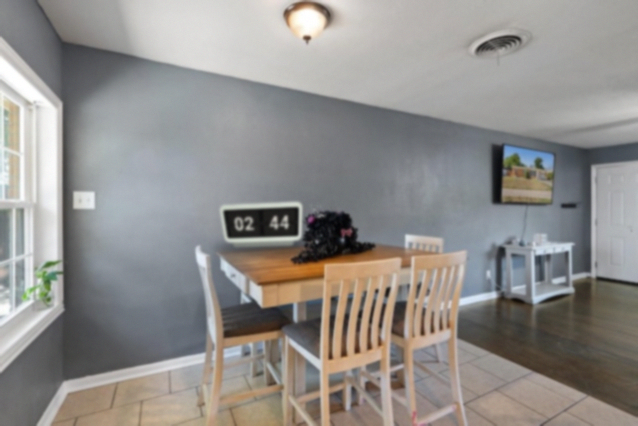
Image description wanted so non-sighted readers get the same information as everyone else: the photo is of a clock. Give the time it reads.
2:44
